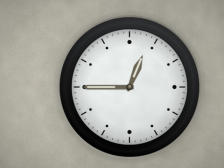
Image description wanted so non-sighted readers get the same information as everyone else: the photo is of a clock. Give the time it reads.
12:45
